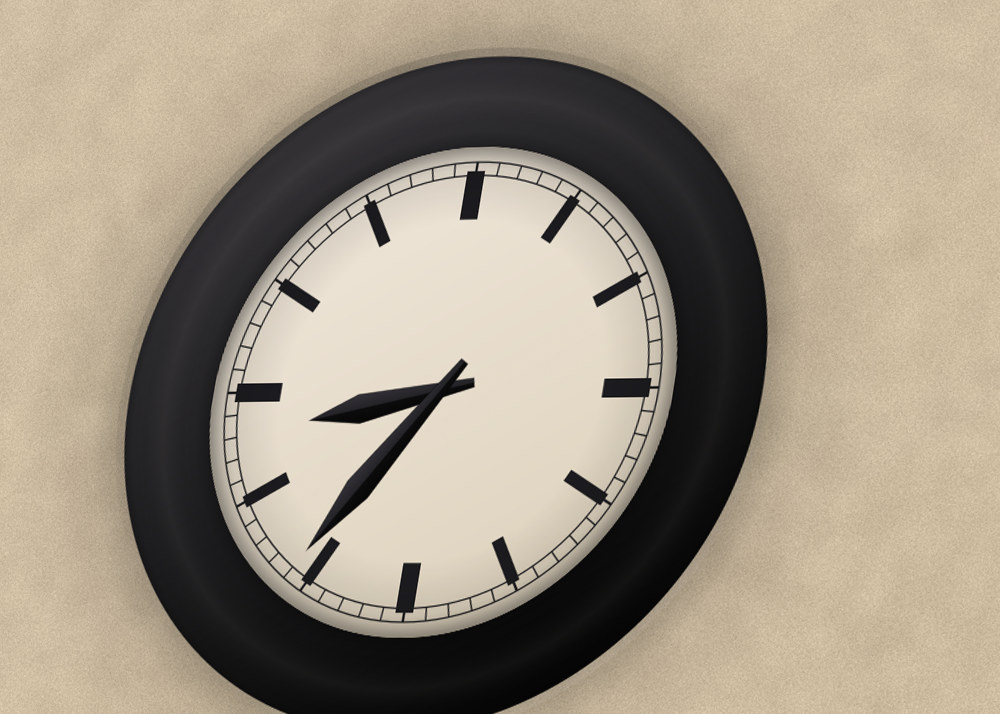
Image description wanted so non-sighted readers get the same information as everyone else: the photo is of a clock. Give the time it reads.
8:36
